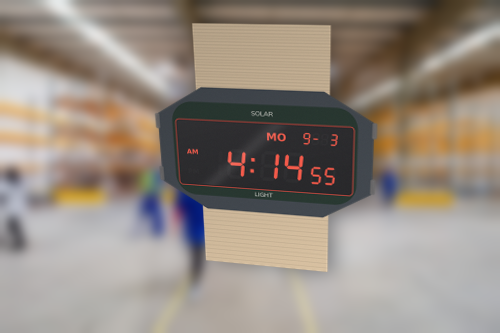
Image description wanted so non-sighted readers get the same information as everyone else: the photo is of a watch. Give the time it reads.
4:14:55
